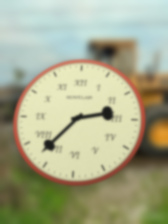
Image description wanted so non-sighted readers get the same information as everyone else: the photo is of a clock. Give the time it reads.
2:37
